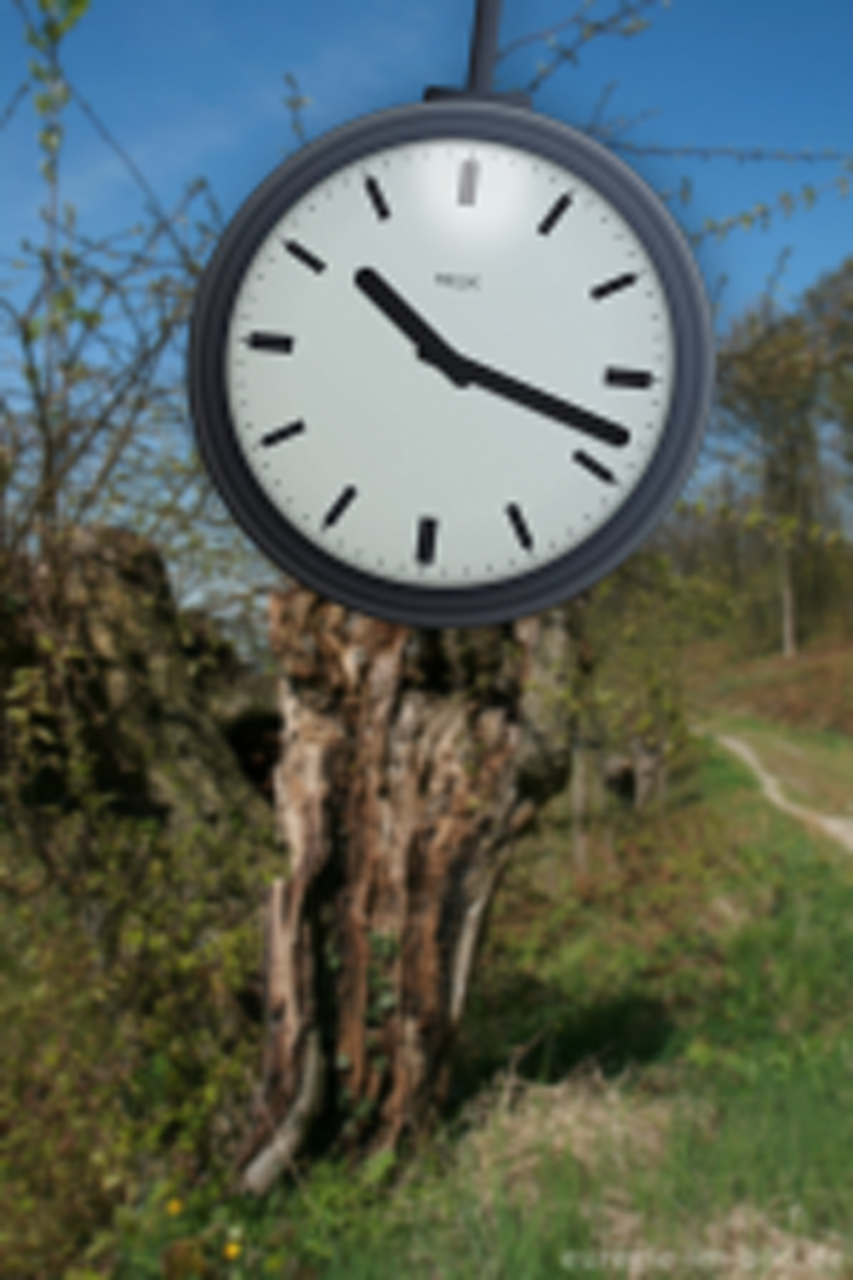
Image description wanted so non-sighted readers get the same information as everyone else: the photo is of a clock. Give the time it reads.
10:18
